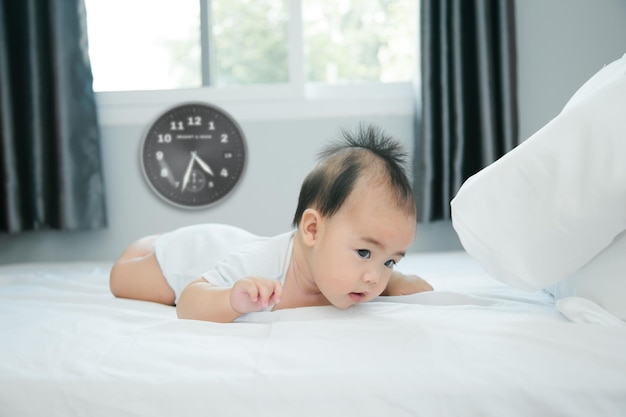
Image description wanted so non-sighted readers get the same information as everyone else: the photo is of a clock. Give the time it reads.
4:33
